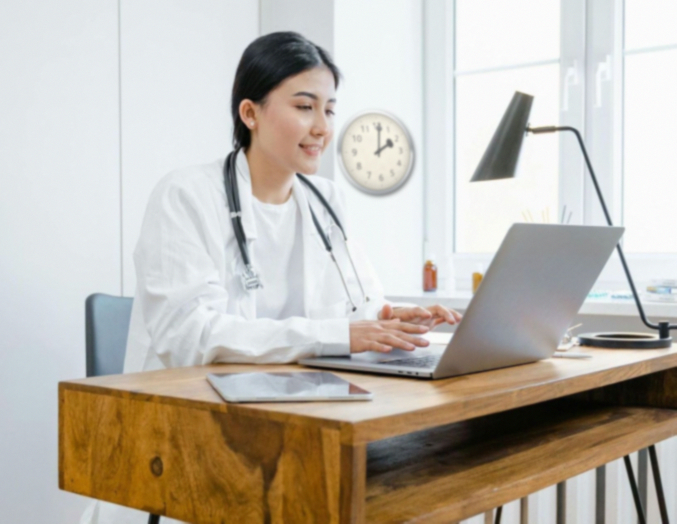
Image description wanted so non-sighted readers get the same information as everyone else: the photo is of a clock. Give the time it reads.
2:01
